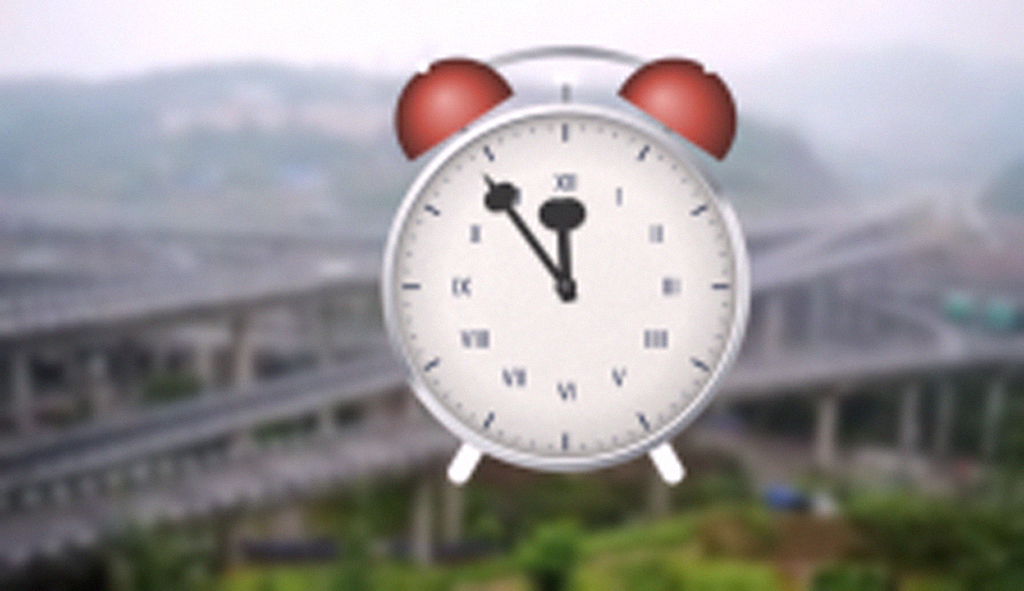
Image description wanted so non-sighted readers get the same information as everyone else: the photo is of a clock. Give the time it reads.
11:54
